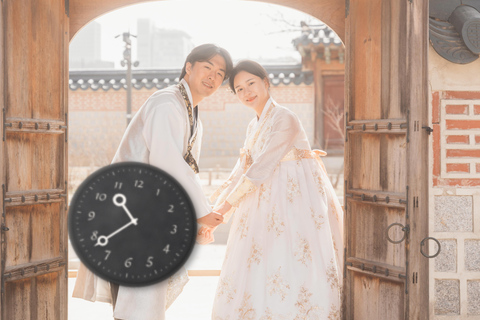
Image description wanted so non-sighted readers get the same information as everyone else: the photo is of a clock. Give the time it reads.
10:38
